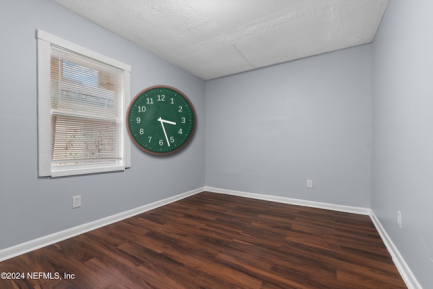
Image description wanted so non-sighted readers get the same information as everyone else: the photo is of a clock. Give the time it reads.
3:27
